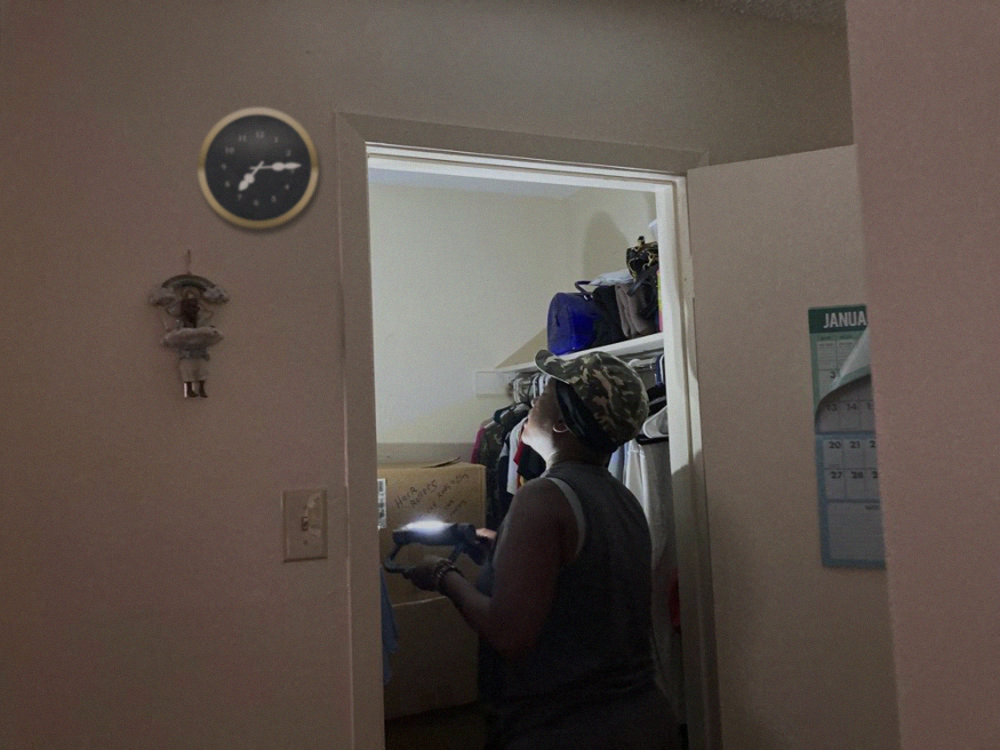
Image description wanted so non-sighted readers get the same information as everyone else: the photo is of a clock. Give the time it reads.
7:14
